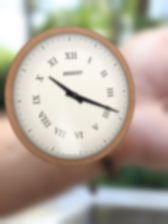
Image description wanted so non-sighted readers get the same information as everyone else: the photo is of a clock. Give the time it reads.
10:19
